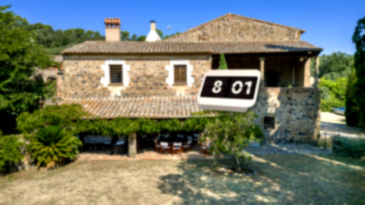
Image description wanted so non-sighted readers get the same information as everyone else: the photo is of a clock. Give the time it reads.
8:01
